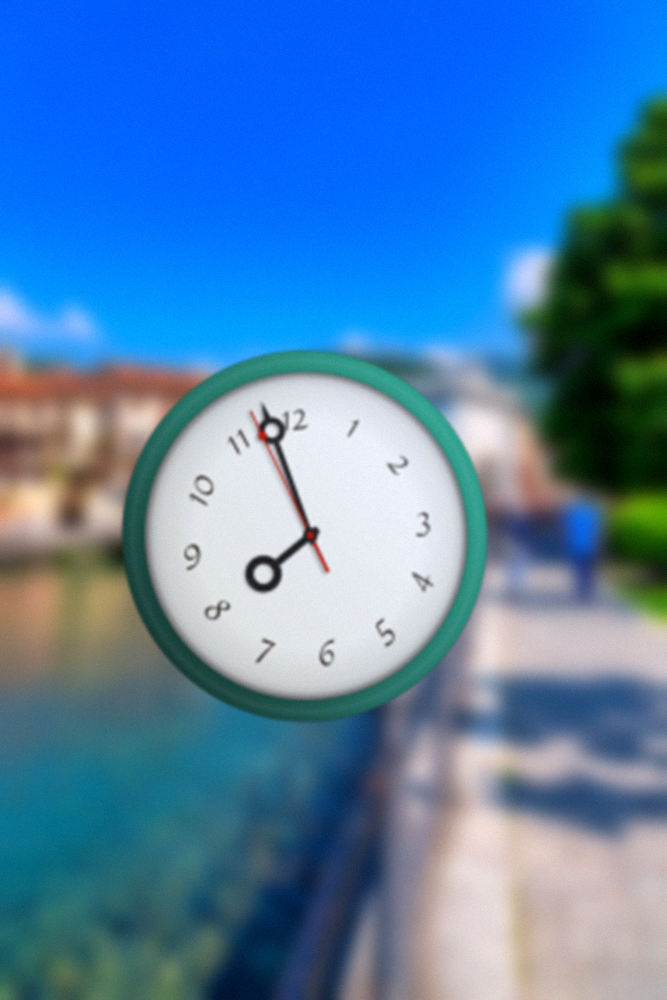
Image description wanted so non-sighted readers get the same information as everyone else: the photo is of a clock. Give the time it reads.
7:57:57
